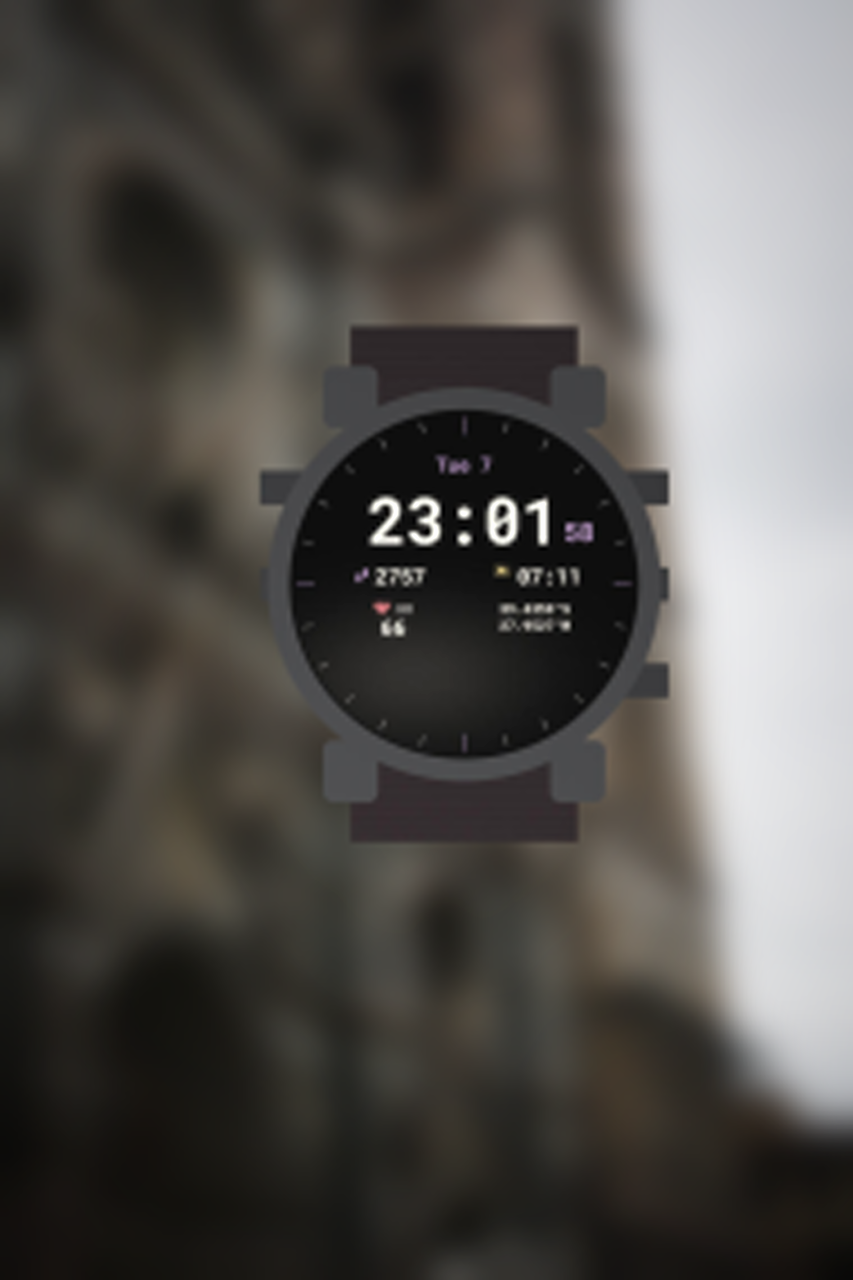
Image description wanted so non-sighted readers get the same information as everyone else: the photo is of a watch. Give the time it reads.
23:01
